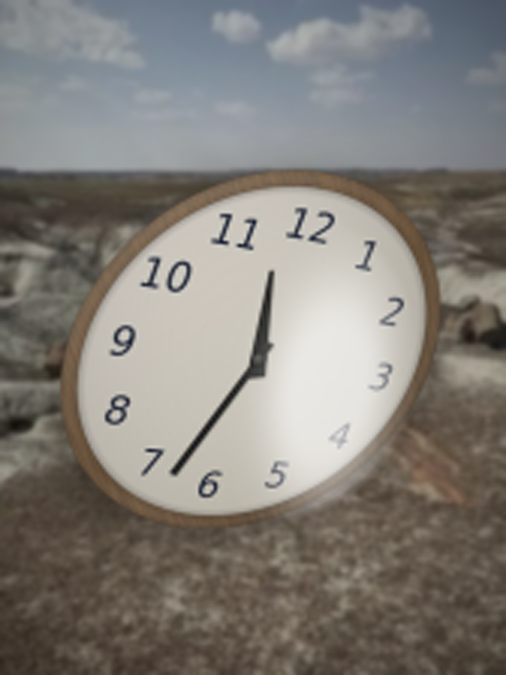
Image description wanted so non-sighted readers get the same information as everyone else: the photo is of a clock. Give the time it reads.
11:33
